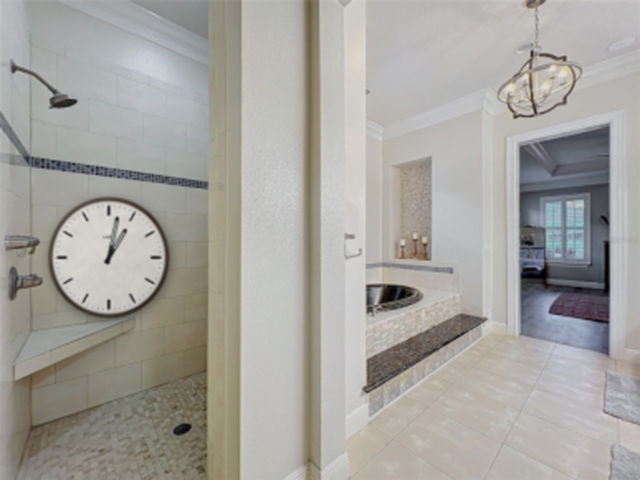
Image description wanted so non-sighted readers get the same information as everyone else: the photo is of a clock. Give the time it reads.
1:02
